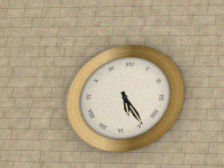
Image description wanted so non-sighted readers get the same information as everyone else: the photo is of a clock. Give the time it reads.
5:24
